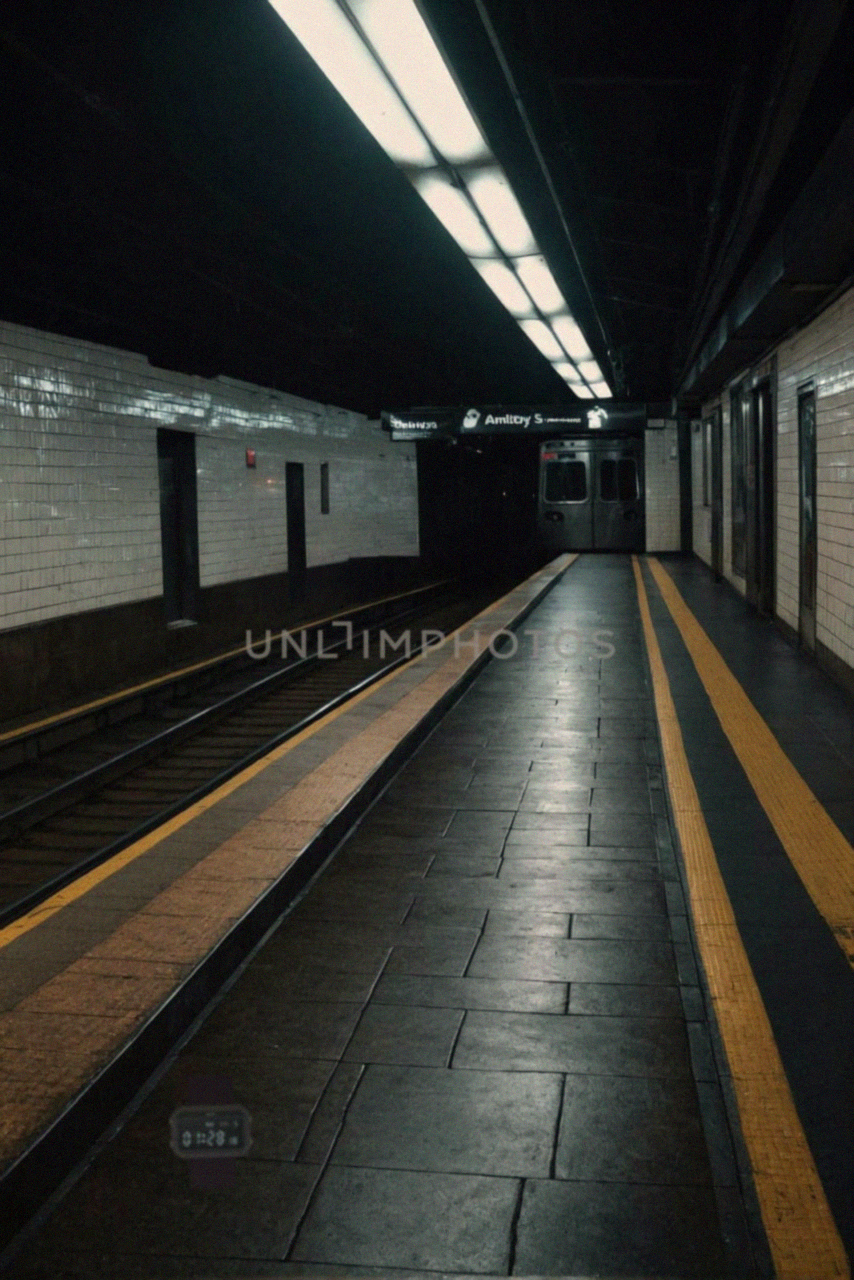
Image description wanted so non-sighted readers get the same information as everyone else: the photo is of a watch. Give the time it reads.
1:28
